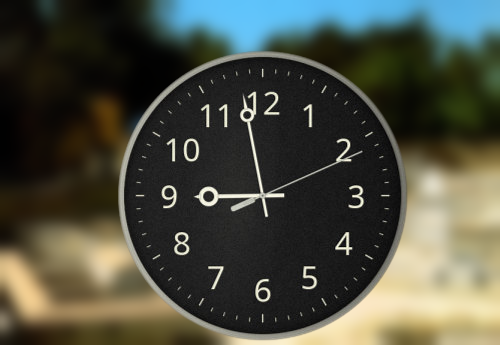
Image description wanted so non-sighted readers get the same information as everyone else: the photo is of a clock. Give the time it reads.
8:58:11
